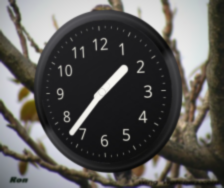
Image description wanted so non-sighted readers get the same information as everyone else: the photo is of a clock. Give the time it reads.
1:37
